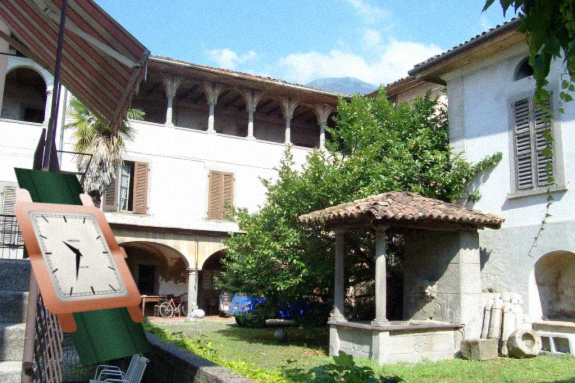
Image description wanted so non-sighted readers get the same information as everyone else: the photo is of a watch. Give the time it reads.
10:34
